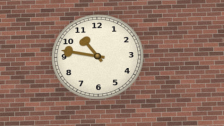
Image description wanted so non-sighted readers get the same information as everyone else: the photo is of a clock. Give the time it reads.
10:47
